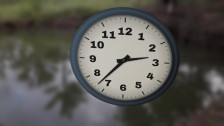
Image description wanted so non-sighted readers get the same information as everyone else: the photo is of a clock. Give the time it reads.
2:37
